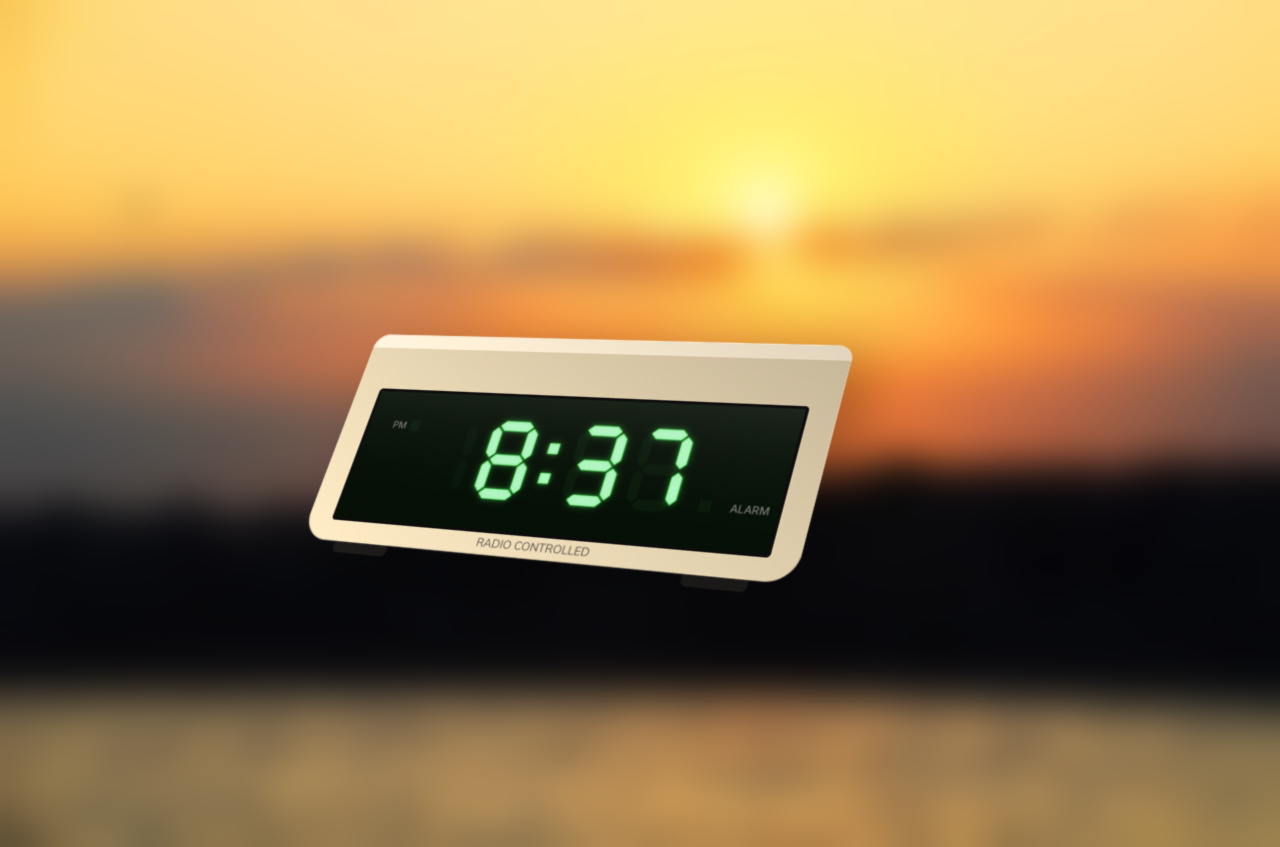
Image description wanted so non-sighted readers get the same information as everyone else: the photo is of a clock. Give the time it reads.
8:37
